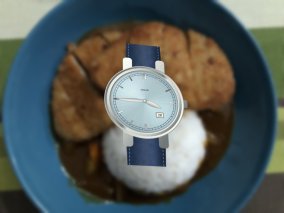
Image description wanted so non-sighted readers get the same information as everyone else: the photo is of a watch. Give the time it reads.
3:45
